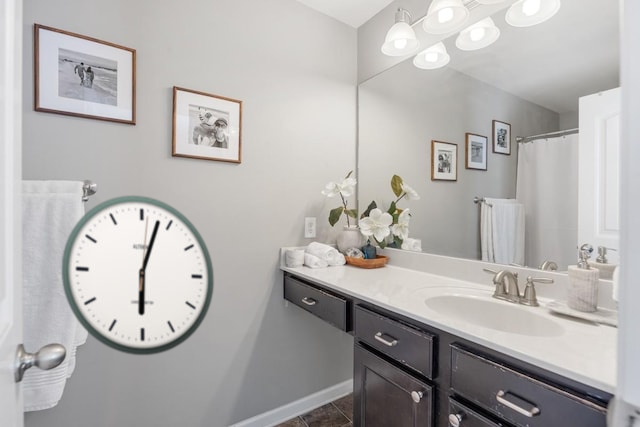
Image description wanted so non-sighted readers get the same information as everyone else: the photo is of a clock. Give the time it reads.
6:03:01
